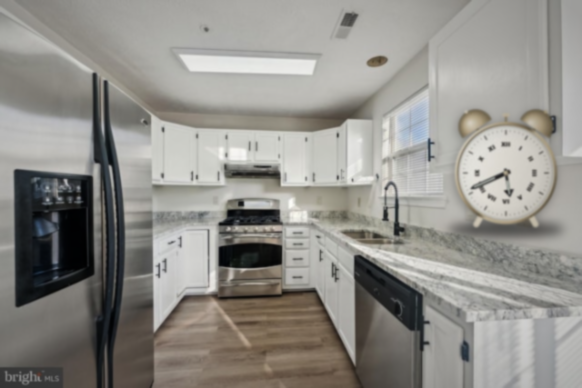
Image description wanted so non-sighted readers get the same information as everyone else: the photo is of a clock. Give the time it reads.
5:41
